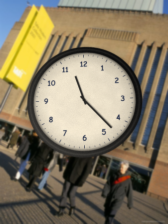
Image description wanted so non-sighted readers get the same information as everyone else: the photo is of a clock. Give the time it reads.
11:23
